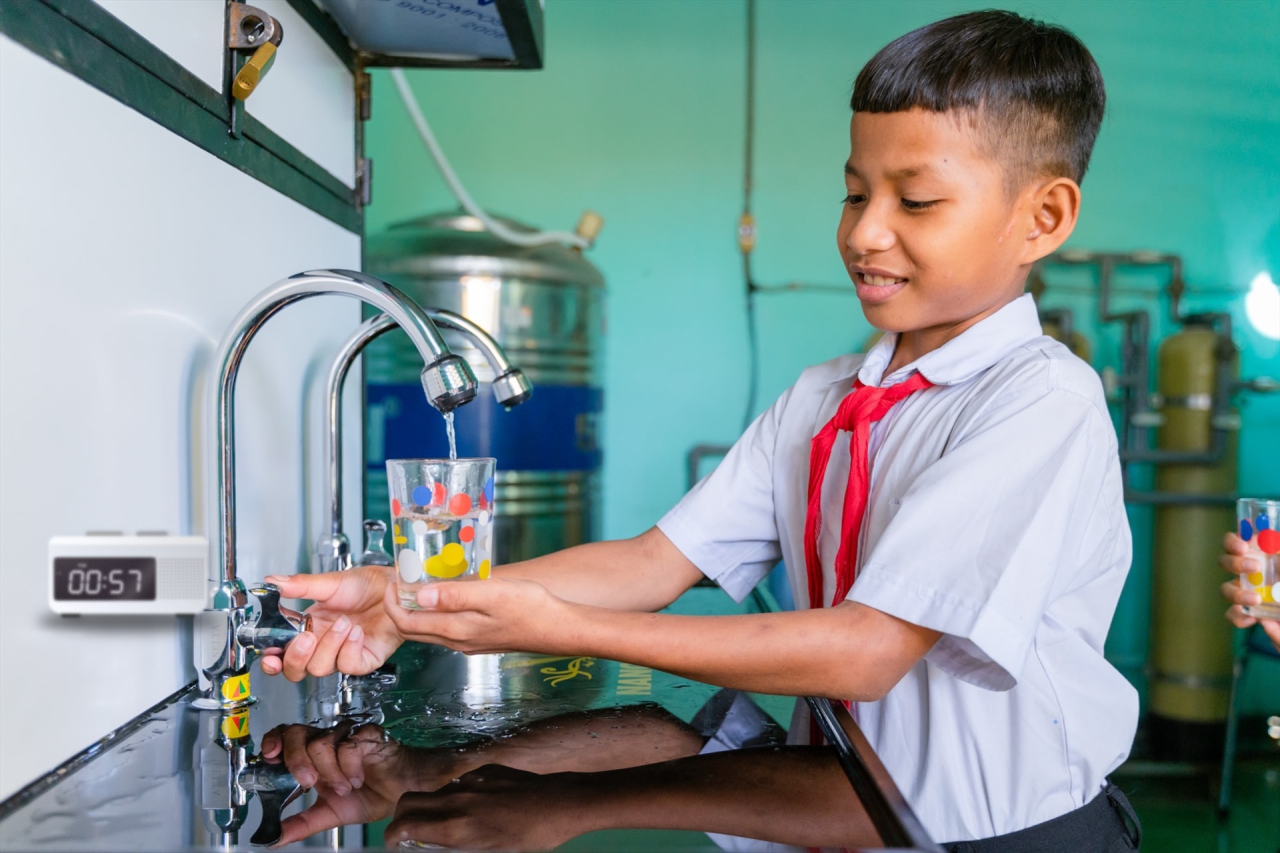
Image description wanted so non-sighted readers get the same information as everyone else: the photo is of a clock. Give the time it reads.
0:57
